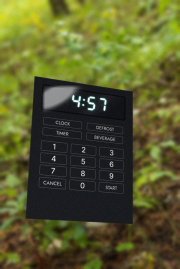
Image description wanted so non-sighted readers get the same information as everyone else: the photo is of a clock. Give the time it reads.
4:57
